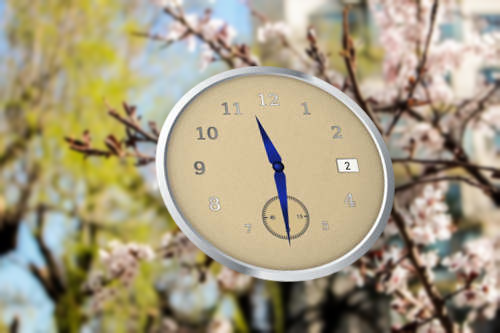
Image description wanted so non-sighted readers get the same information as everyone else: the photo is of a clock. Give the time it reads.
11:30
